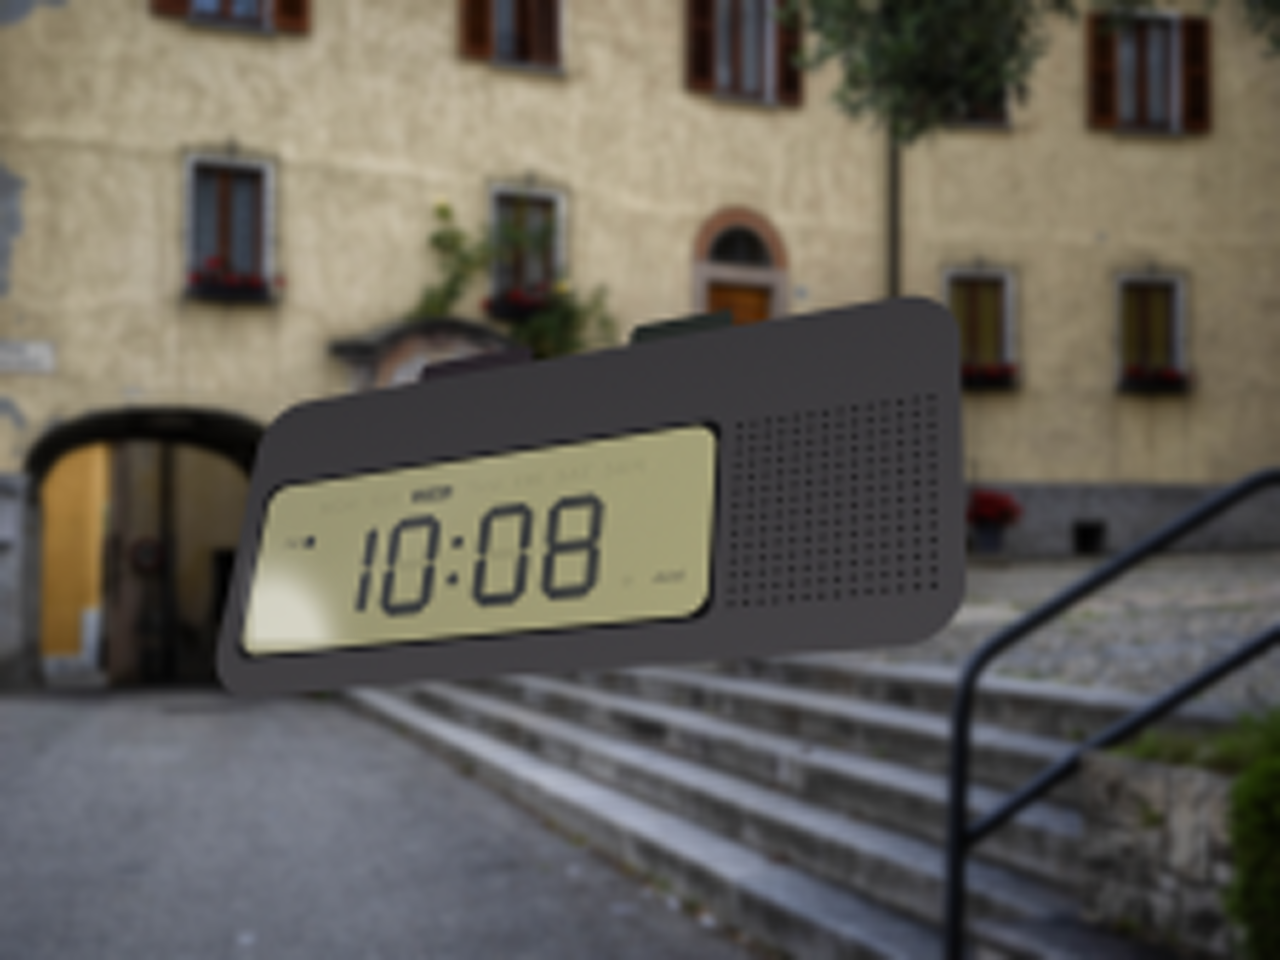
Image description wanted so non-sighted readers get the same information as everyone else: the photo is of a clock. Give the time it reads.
10:08
